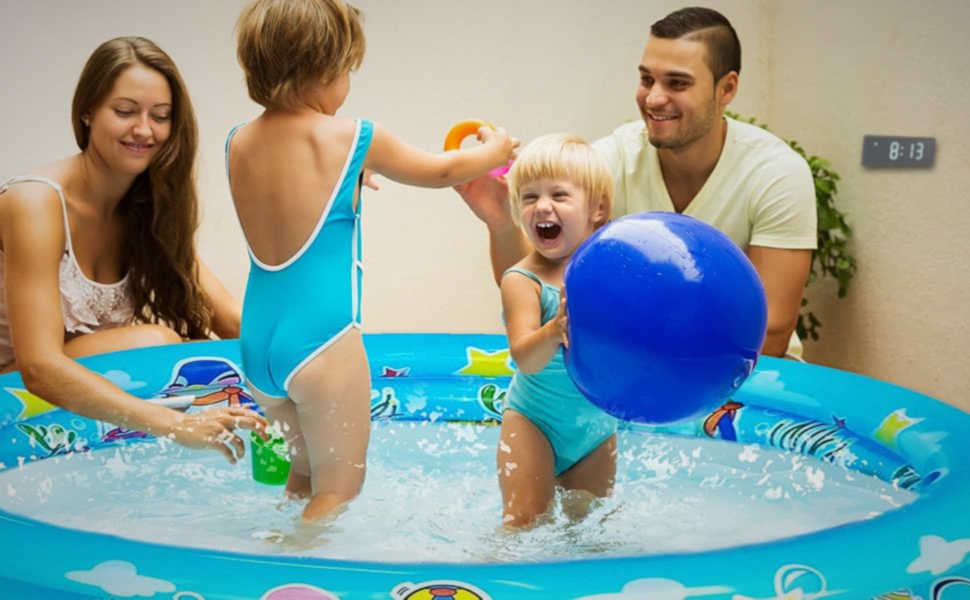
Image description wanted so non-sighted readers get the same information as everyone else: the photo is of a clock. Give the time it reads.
8:13
